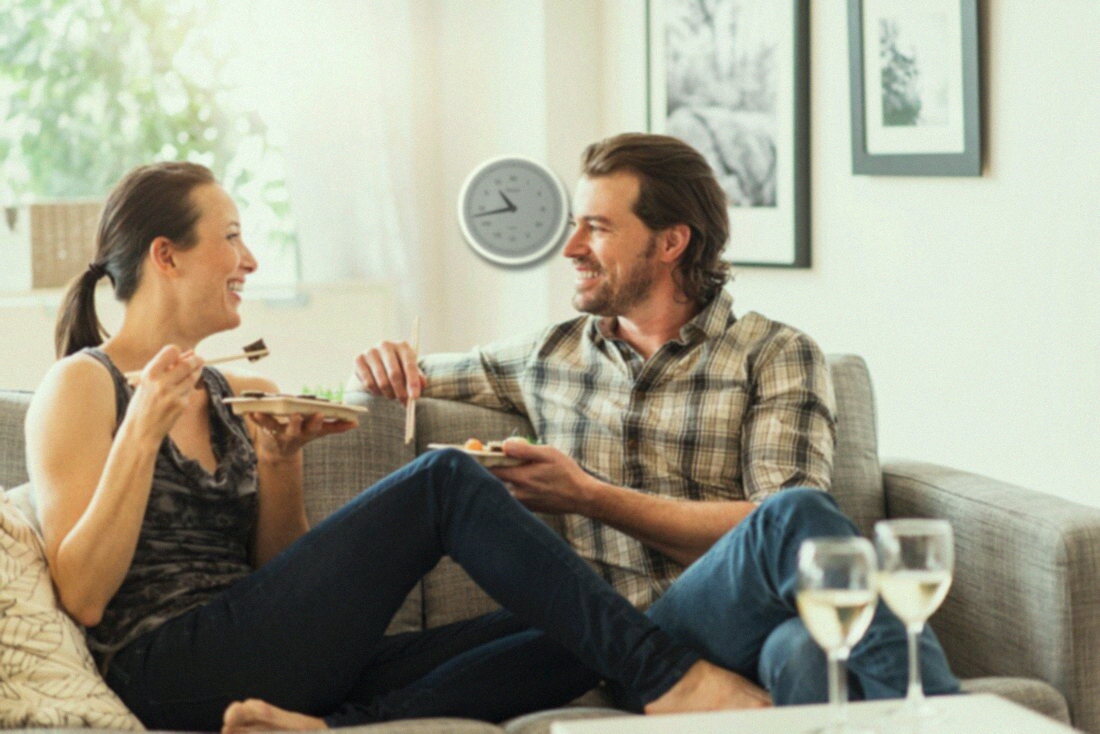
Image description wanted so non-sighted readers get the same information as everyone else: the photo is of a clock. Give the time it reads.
10:43
